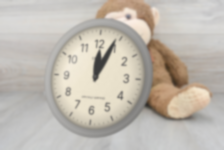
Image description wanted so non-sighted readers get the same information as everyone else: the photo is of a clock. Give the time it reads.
12:04
